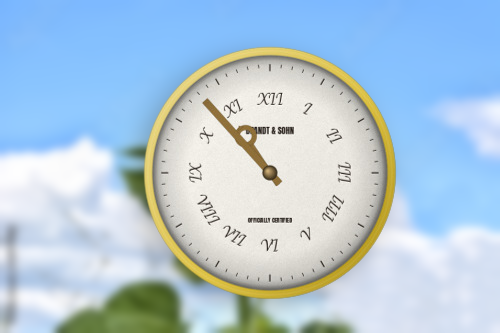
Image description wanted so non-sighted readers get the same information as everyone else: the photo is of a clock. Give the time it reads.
10:53
